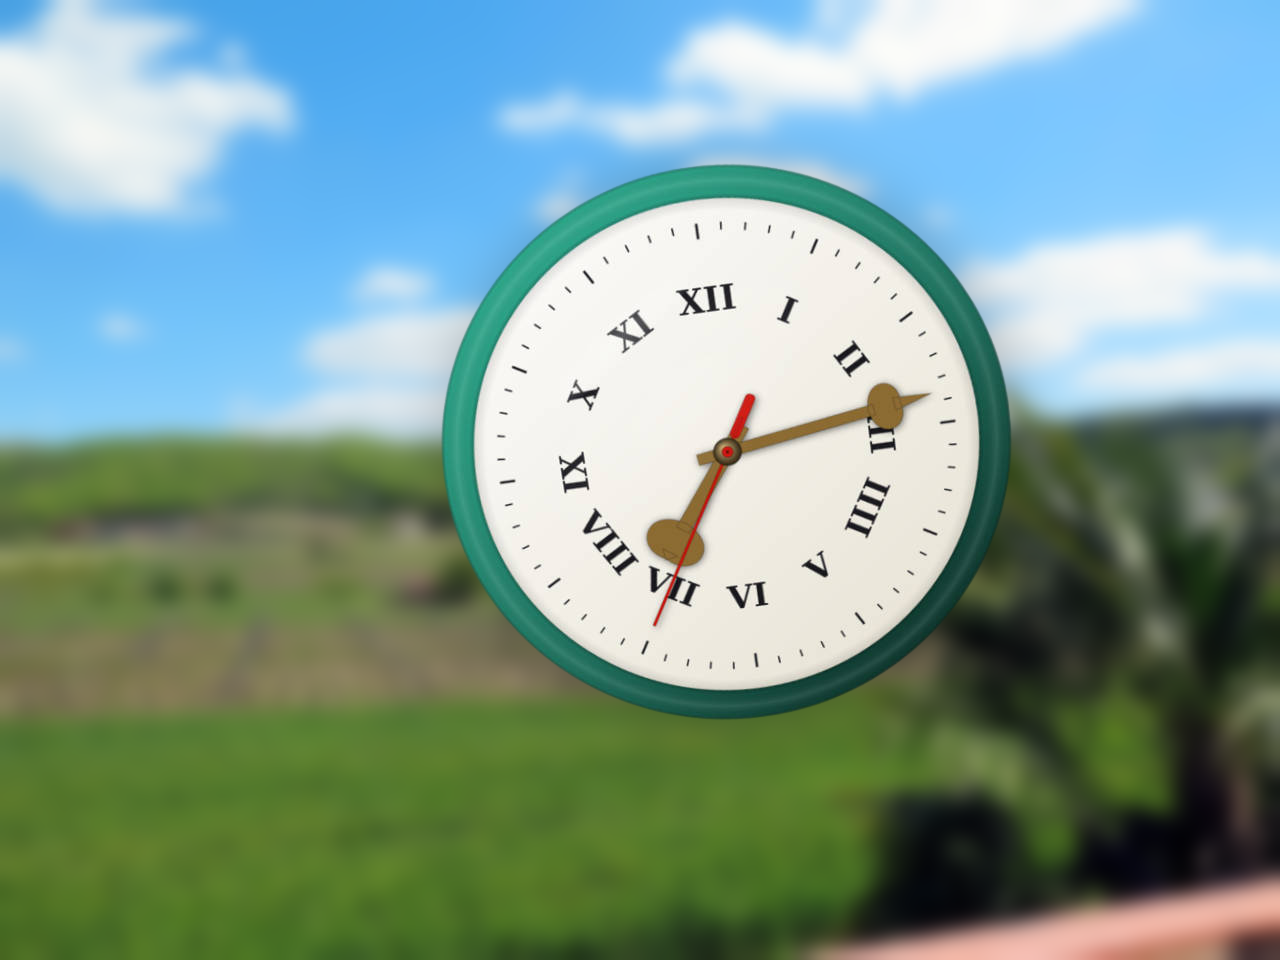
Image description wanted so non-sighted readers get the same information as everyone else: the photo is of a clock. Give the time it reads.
7:13:35
